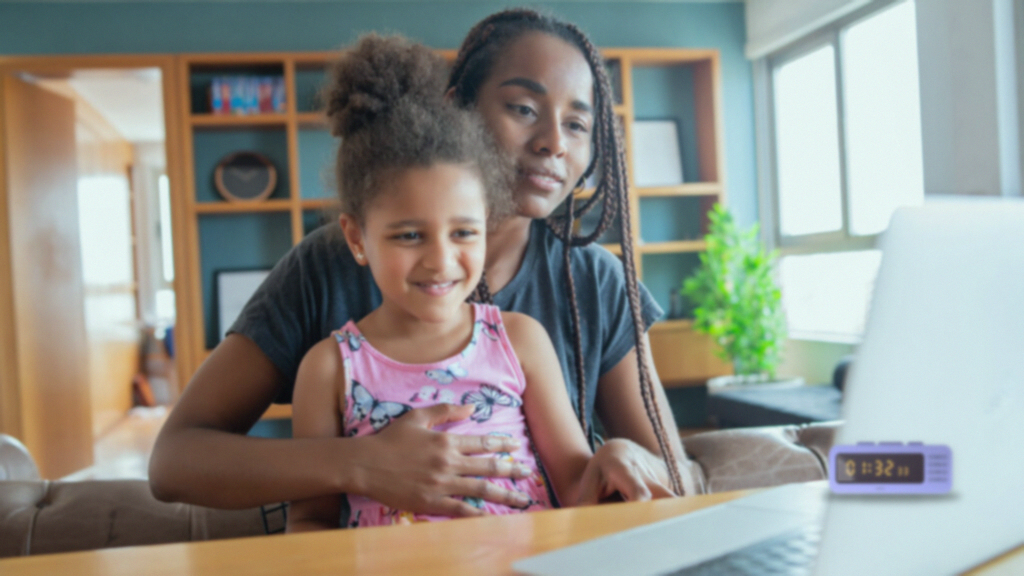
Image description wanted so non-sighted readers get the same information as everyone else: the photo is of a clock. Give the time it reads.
1:32
